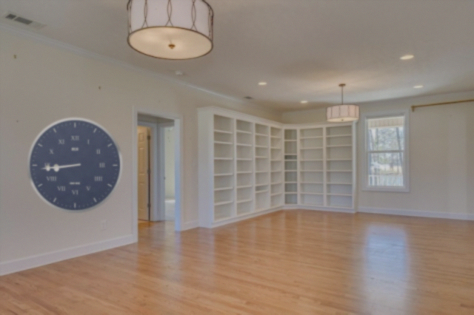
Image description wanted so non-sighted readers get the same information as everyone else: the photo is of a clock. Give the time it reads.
8:44
